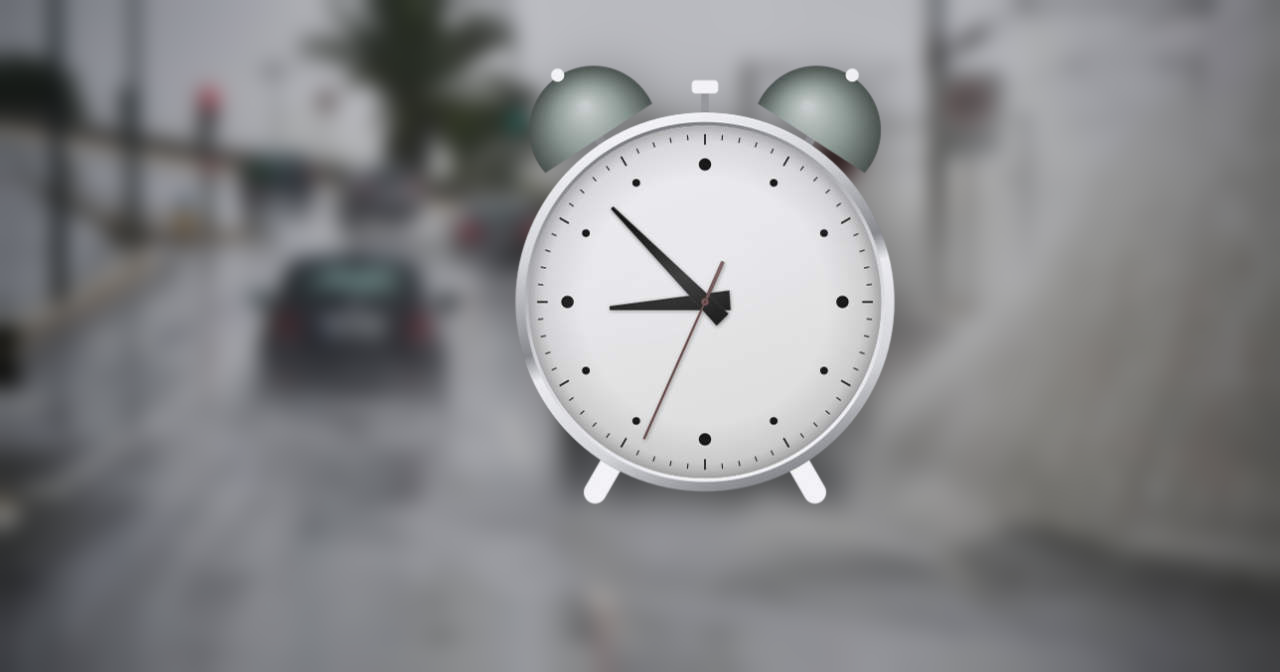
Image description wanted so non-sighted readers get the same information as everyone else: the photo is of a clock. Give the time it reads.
8:52:34
